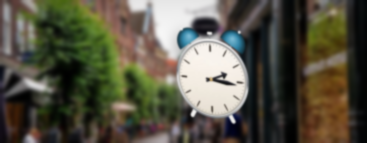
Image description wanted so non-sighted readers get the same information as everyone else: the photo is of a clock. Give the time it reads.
2:16
